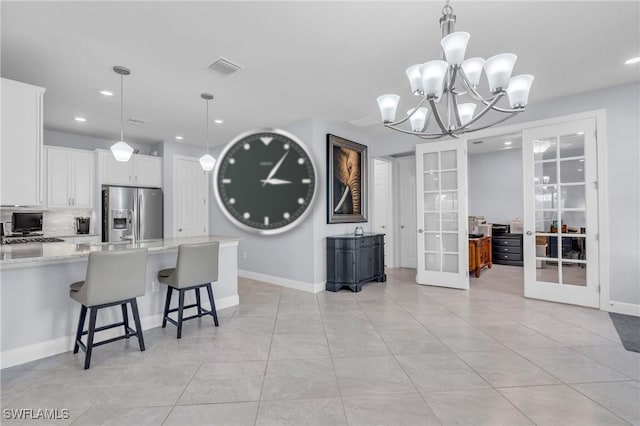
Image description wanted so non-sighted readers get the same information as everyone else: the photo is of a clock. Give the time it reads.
3:06
